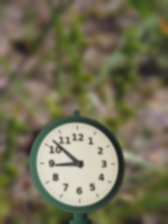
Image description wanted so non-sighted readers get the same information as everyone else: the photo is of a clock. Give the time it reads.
8:52
